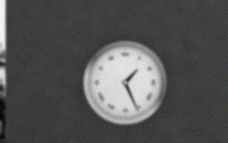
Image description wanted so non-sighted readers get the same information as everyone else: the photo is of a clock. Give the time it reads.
1:26
